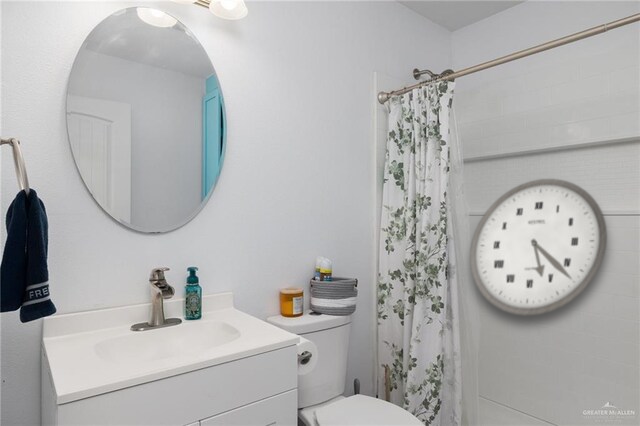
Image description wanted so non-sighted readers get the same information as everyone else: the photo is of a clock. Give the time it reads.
5:22
